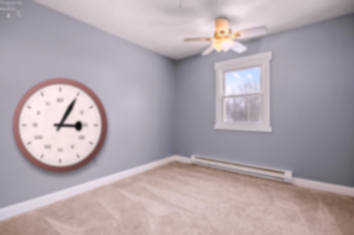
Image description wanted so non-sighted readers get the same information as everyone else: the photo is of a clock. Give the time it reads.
3:05
